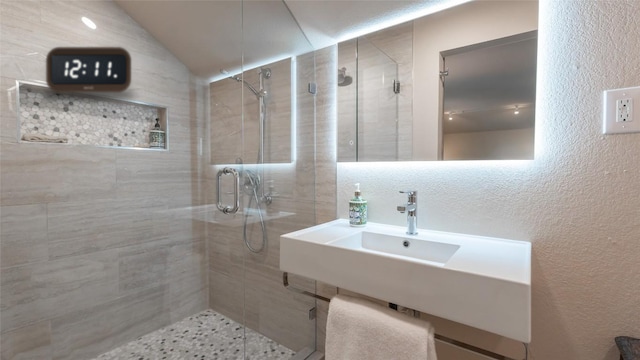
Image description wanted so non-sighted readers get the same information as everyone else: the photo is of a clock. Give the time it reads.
12:11
